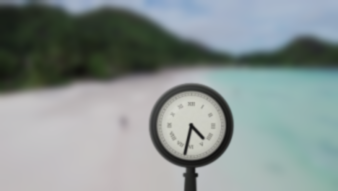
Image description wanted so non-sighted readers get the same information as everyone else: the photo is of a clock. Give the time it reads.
4:32
